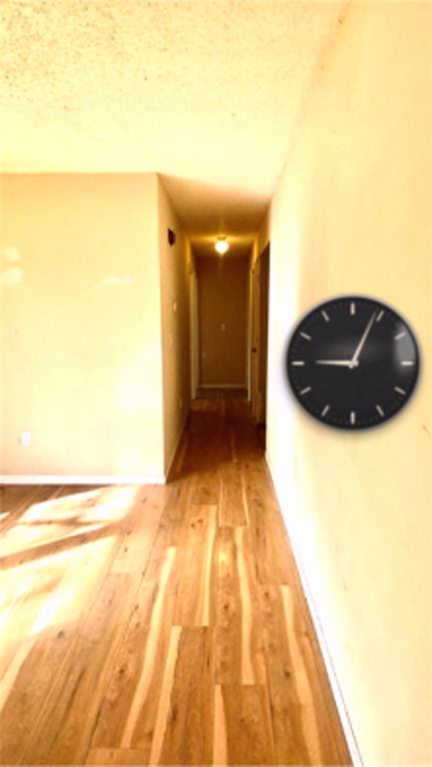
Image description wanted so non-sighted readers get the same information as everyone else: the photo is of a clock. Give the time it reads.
9:04
